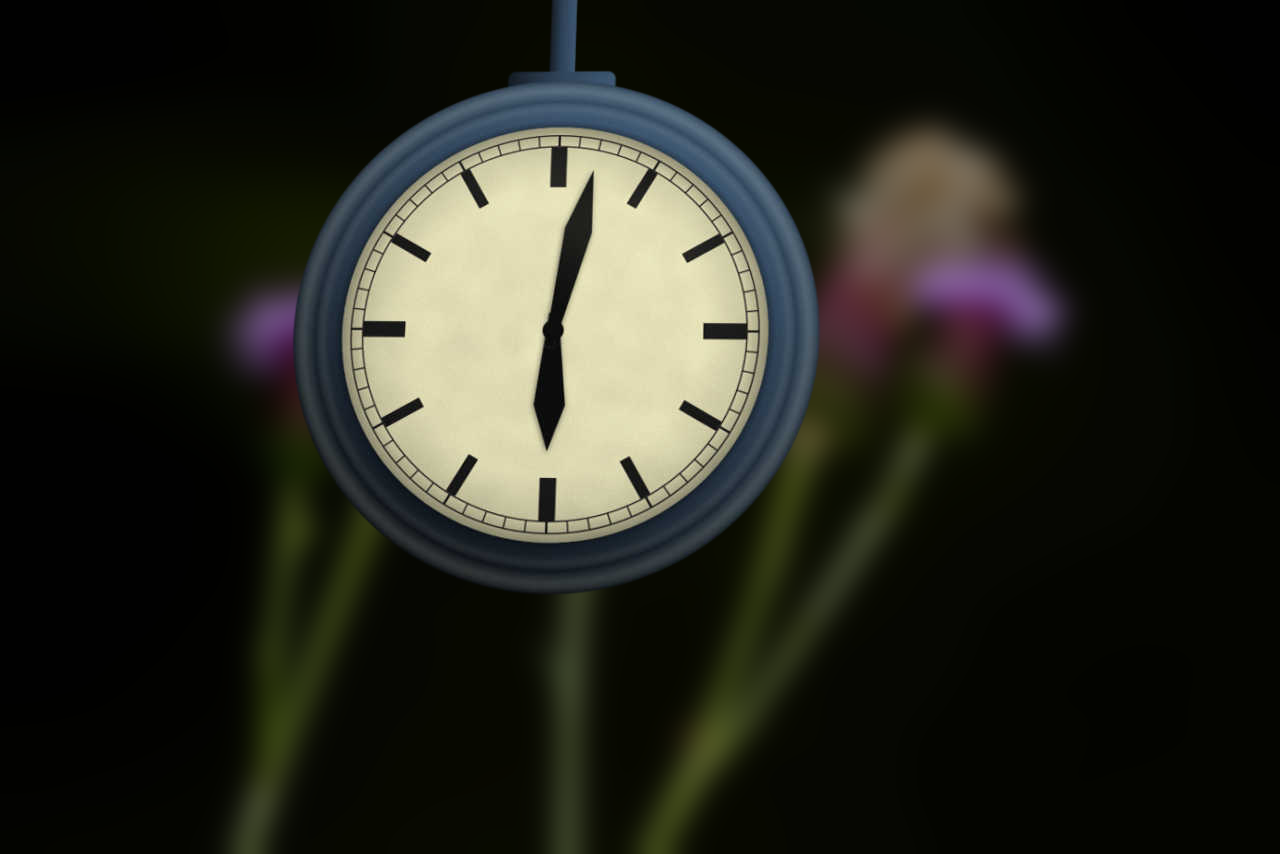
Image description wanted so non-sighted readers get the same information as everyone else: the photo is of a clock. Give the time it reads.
6:02
